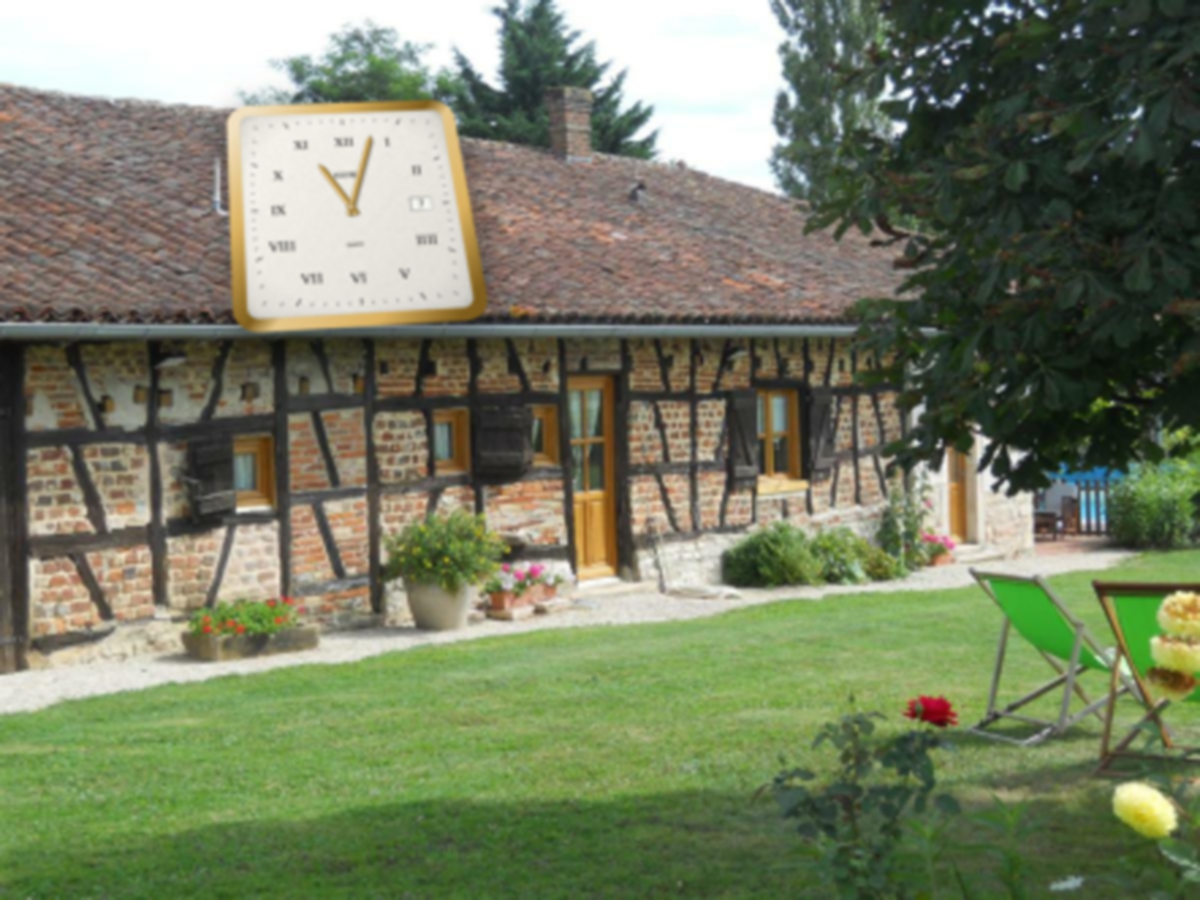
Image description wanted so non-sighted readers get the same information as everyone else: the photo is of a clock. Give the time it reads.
11:03
